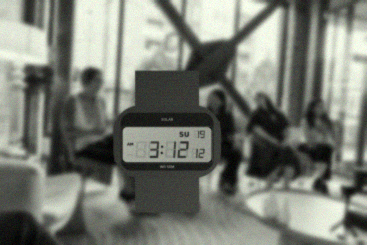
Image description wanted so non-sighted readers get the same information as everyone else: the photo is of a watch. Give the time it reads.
3:12:12
